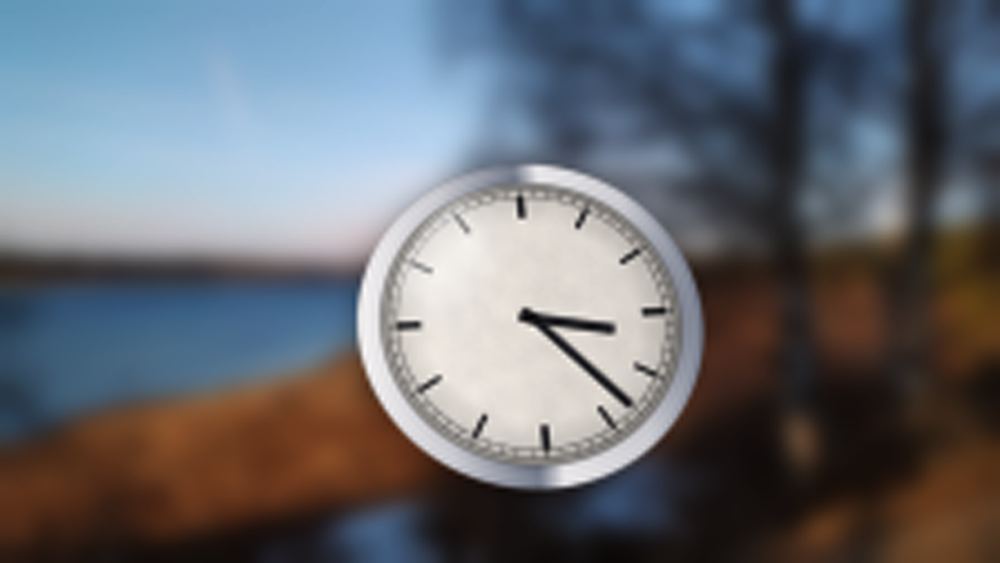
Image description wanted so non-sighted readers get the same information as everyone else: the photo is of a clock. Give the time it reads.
3:23
